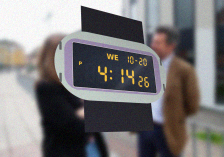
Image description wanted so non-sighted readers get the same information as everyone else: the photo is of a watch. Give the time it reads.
4:14:26
